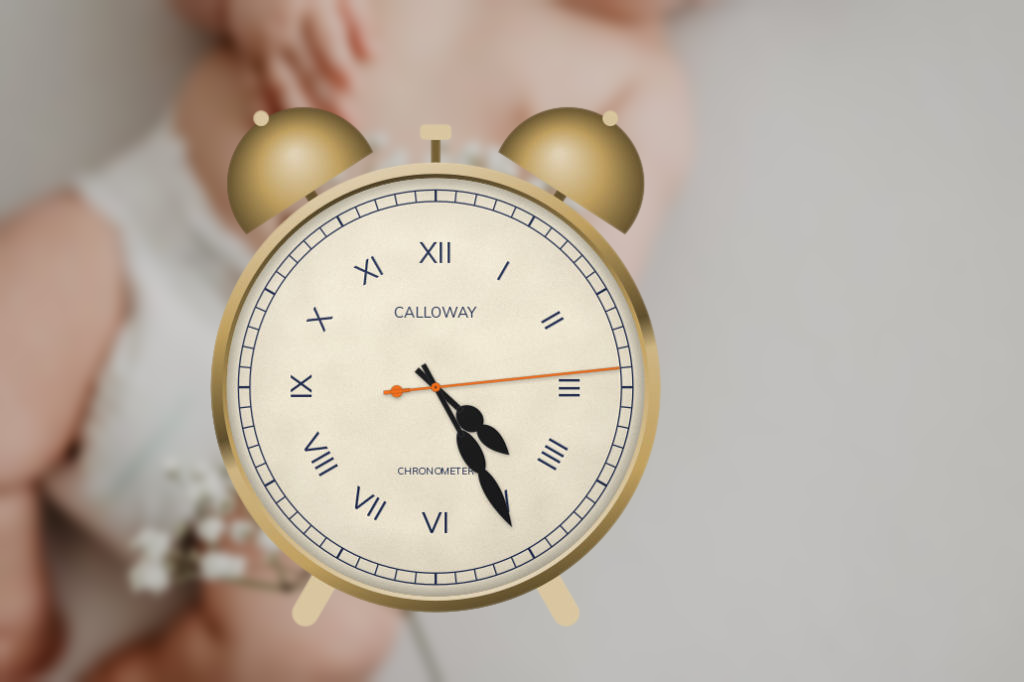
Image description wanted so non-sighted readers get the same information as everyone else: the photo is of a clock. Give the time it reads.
4:25:14
